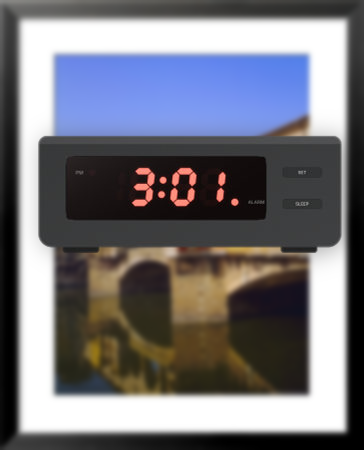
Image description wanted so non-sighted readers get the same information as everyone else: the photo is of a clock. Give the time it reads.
3:01
